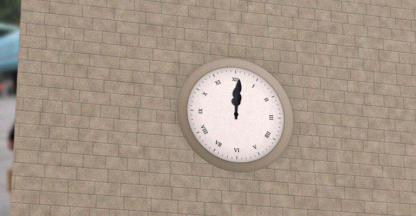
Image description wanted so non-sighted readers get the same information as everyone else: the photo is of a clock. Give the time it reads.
12:01
